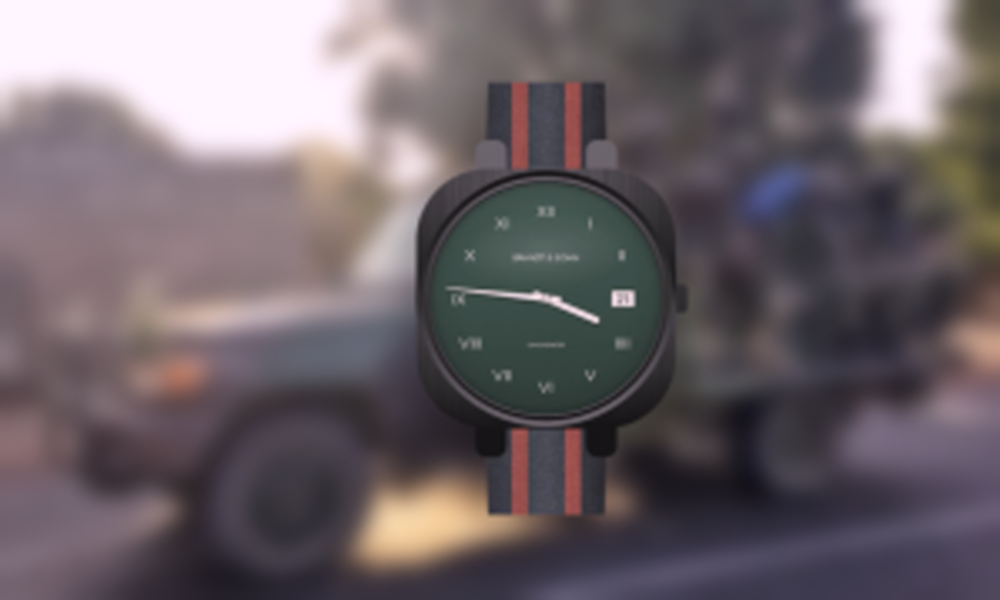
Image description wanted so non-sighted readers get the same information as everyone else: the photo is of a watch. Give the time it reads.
3:46
